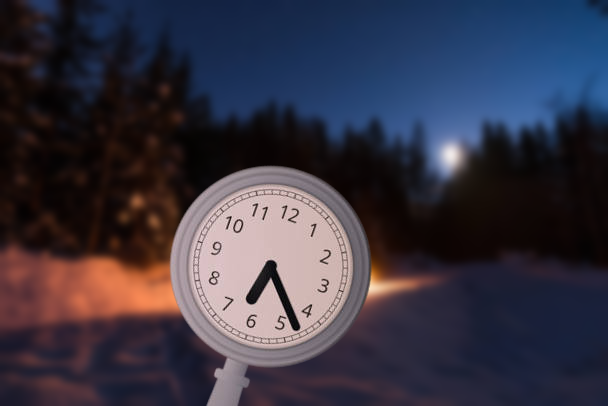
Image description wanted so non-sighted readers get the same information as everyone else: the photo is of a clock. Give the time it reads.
6:23
